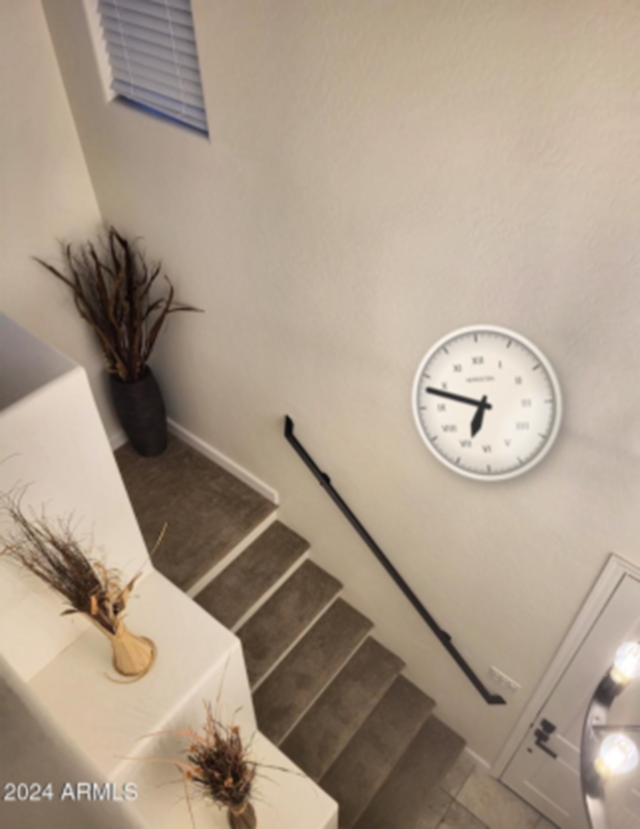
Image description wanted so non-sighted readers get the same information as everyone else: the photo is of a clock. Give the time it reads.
6:48
